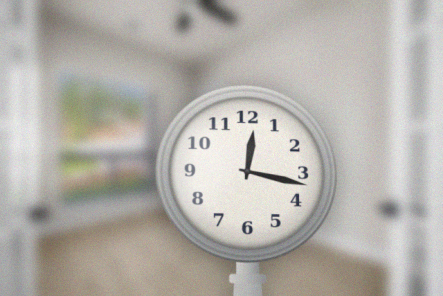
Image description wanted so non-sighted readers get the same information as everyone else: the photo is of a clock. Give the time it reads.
12:17
